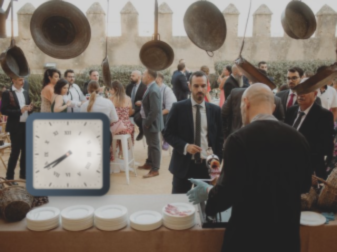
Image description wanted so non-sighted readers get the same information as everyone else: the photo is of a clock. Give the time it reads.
7:40
